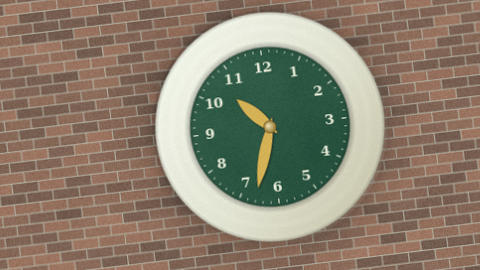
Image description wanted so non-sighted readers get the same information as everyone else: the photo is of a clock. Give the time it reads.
10:33
